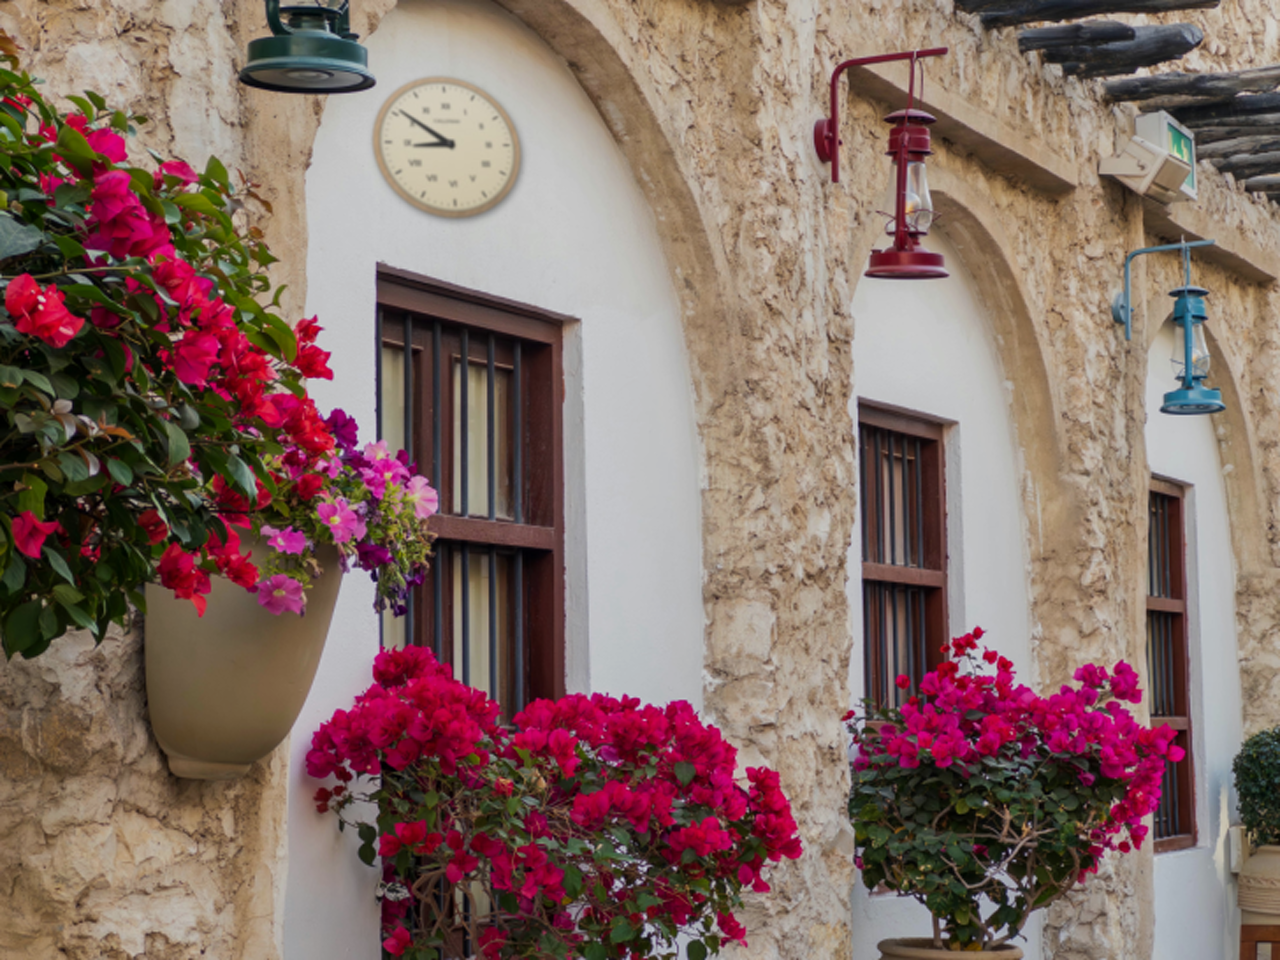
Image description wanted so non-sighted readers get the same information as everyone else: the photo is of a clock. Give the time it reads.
8:51
